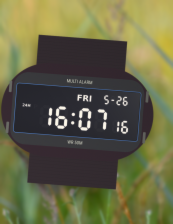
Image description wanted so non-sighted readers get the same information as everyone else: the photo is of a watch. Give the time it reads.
16:07:16
